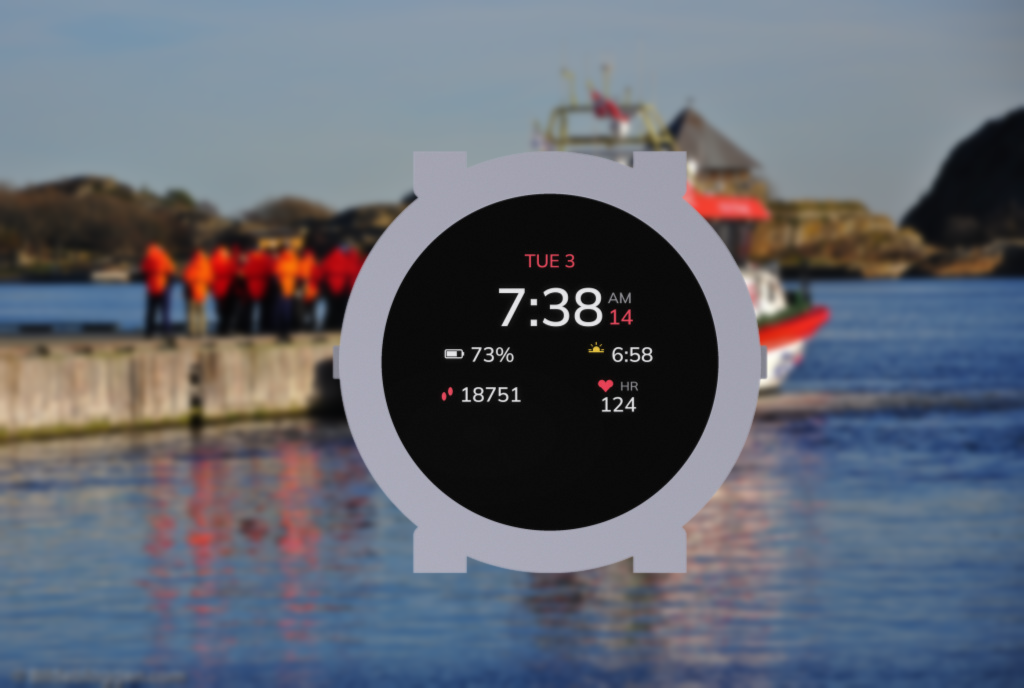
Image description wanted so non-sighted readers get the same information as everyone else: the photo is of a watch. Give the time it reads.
7:38:14
